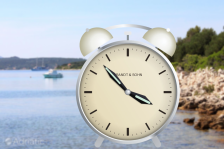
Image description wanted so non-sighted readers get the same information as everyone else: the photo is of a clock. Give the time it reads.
3:53
